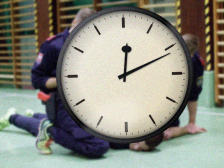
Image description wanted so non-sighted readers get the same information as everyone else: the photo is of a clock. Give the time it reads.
12:11
